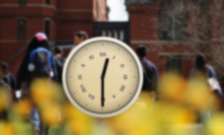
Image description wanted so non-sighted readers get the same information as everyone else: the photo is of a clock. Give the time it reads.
12:30
